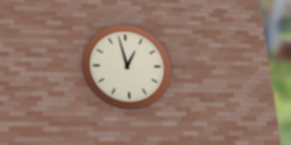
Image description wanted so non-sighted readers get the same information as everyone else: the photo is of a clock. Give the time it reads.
12:58
